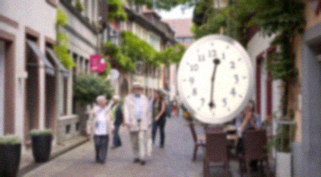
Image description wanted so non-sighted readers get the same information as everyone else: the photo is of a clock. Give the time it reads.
12:31
